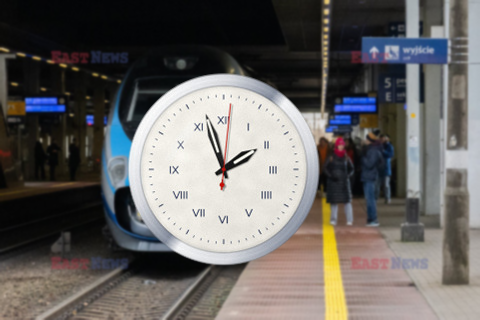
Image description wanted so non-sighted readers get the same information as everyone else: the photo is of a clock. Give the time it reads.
1:57:01
